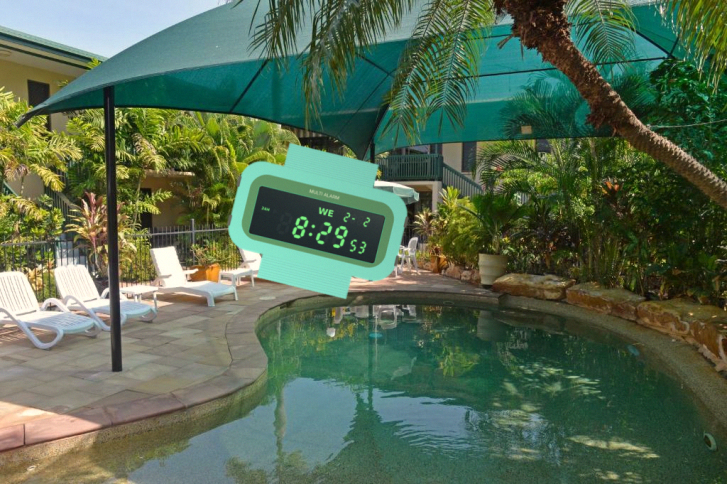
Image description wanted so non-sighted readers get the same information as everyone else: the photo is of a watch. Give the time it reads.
8:29:53
